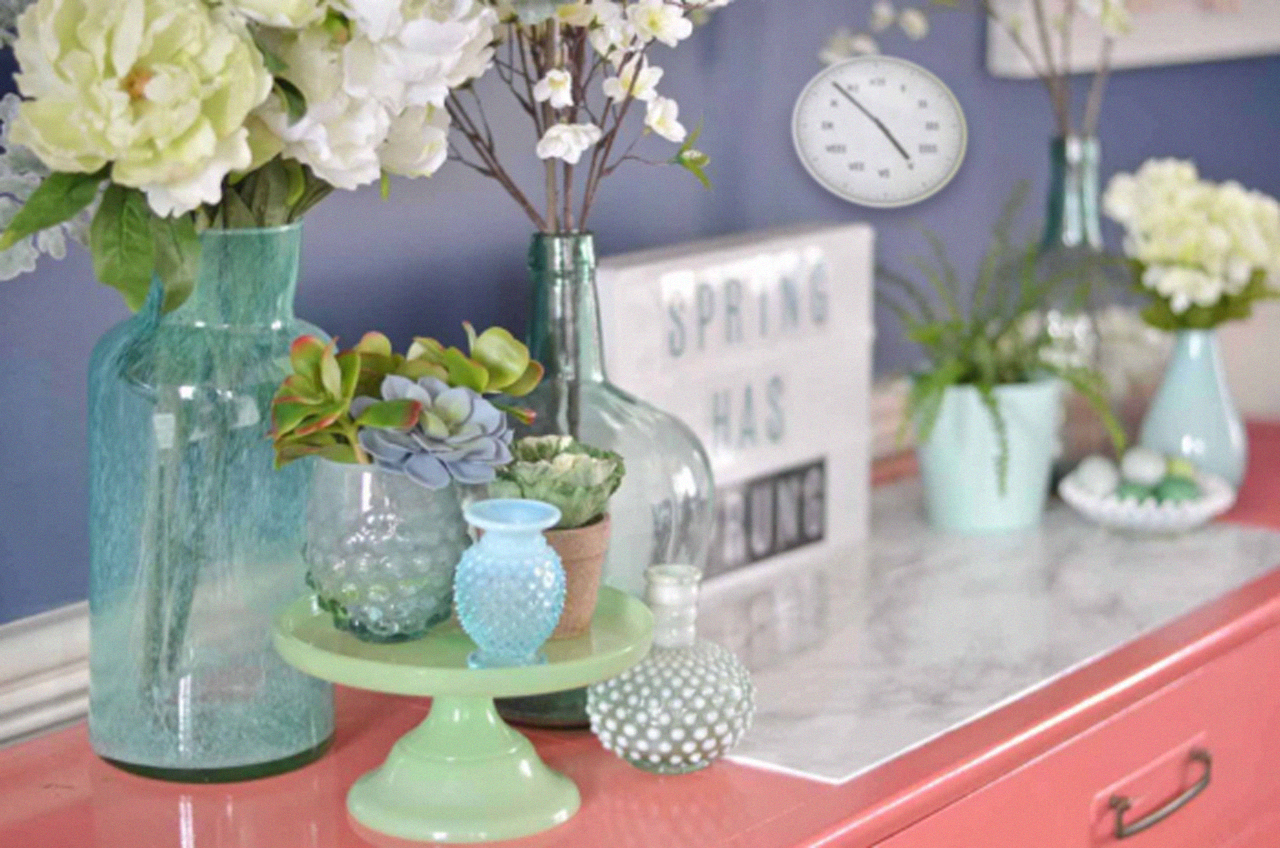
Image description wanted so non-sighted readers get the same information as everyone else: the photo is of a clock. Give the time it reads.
4:53
